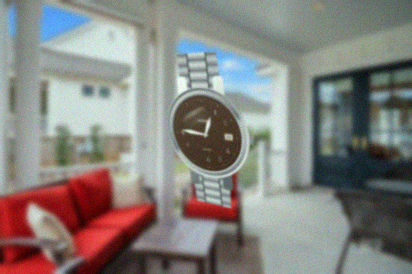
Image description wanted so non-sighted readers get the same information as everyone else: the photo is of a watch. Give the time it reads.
12:46
